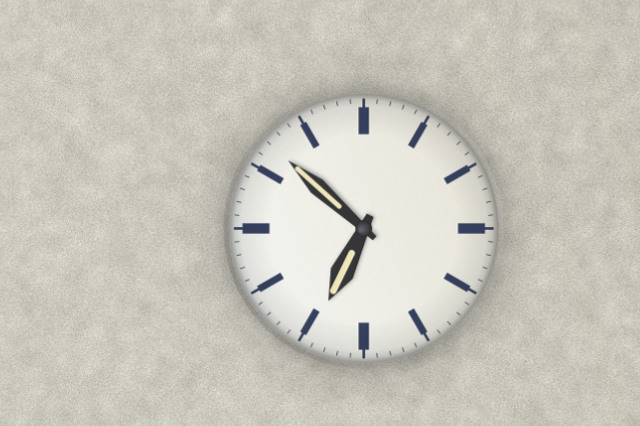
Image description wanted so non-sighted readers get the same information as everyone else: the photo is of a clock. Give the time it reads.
6:52
